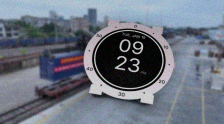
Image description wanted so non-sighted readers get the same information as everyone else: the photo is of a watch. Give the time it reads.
9:23
